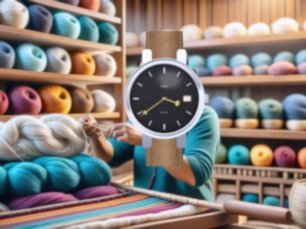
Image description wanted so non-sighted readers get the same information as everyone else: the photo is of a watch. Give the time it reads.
3:39
